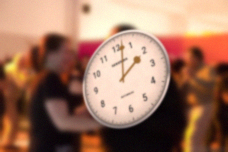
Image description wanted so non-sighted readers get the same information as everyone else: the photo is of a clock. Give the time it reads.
2:02
